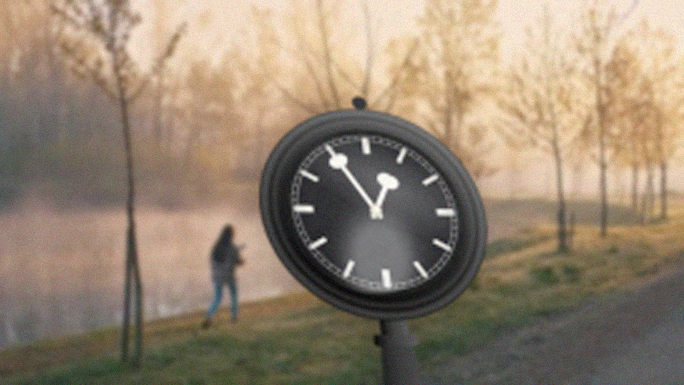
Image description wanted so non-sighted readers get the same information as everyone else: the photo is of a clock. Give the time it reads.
12:55
